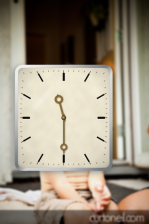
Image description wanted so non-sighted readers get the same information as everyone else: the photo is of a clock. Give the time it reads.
11:30
